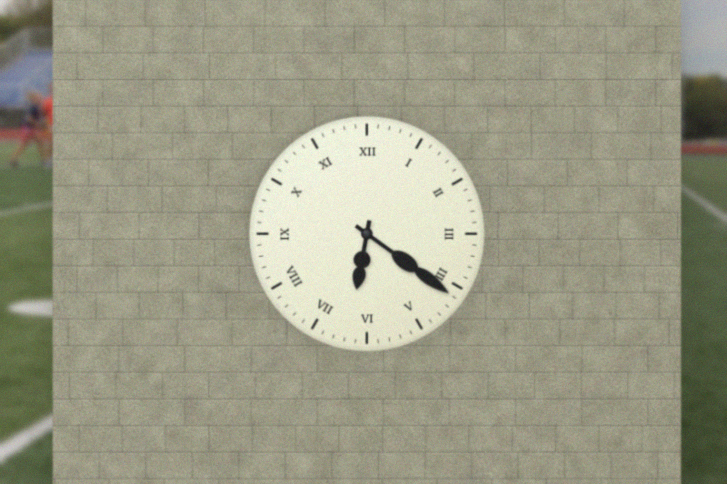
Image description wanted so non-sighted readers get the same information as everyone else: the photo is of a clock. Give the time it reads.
6:21
